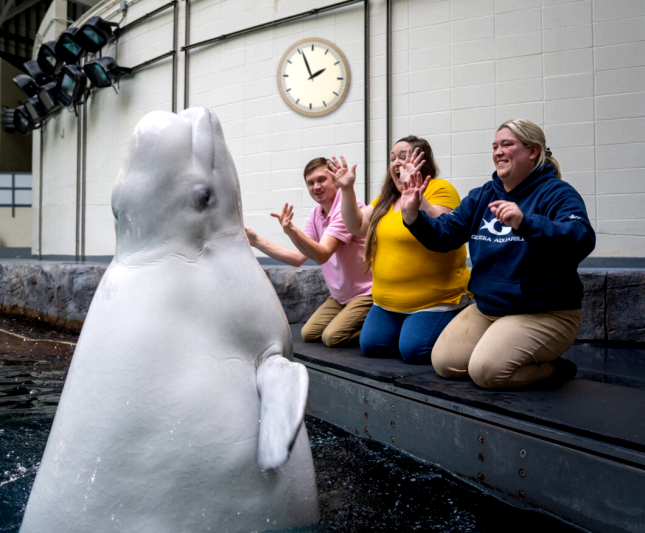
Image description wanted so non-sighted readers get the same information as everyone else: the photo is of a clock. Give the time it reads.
1:56
